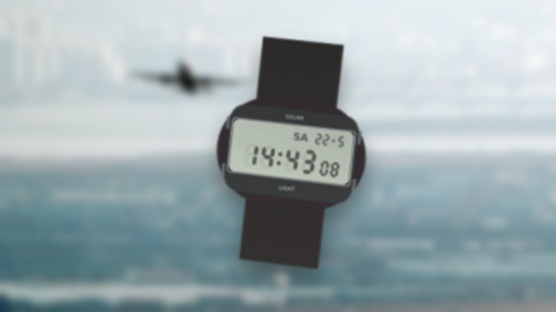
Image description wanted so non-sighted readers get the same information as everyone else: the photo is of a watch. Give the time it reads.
14:43:08
